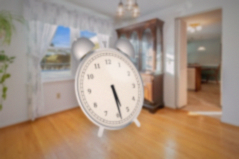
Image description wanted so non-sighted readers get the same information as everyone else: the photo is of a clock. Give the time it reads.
5:29
